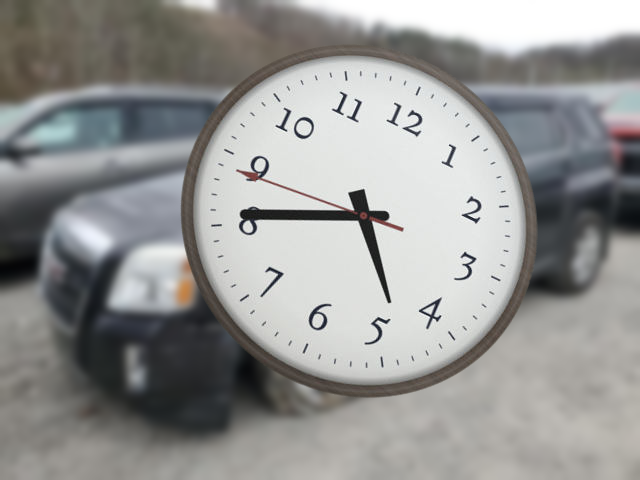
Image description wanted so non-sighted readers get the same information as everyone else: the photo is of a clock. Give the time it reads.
4:40:44
